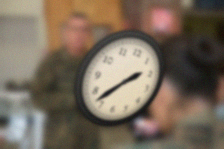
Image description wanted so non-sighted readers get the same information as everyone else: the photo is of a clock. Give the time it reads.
1:37
